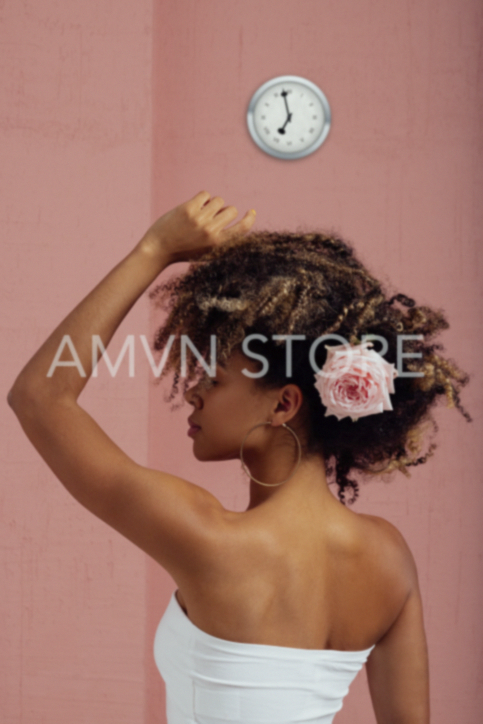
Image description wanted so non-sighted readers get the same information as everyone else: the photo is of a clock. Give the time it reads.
6:58
